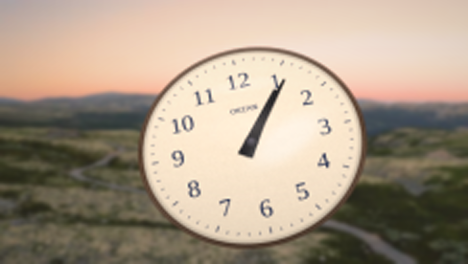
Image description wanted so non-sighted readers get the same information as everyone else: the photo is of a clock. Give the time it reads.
1:06
